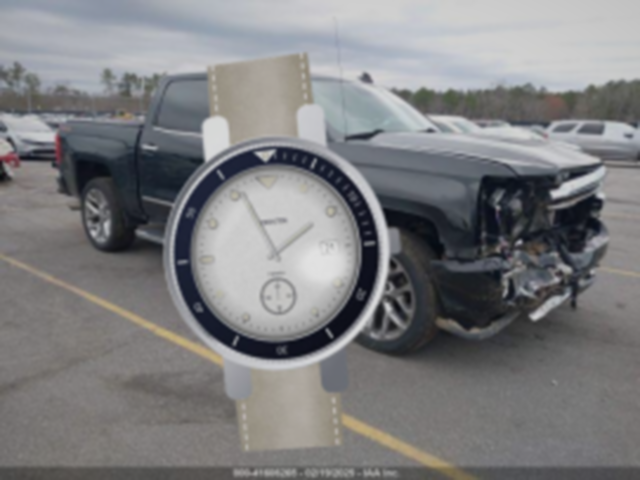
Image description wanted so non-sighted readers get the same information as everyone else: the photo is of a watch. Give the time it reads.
1:56
